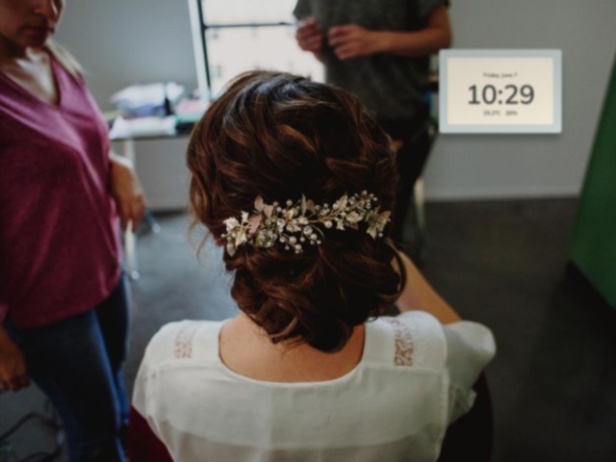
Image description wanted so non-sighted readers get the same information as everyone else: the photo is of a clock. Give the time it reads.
10:29
